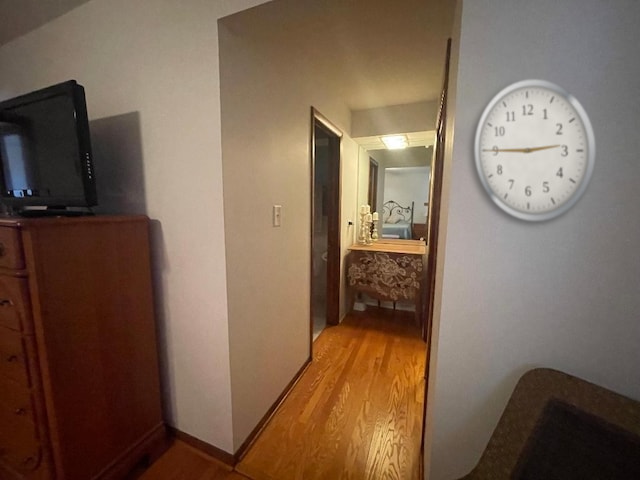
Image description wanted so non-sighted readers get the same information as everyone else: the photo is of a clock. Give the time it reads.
2:45
